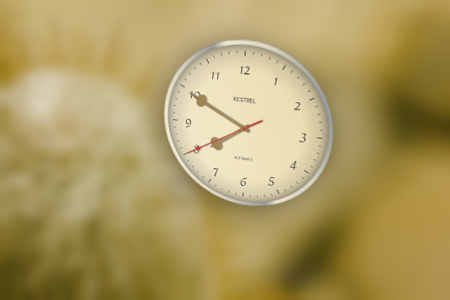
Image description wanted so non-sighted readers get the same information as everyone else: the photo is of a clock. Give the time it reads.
7:49:40
